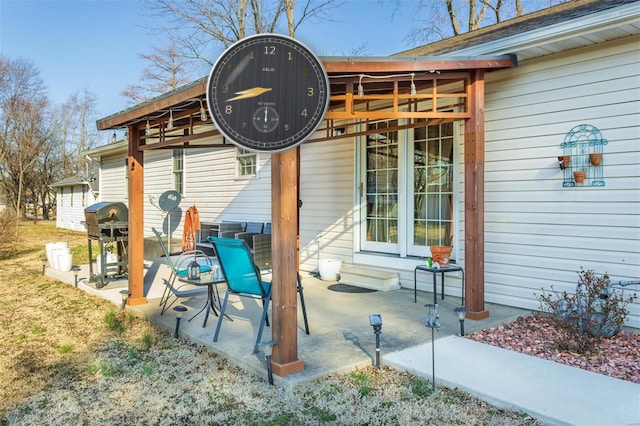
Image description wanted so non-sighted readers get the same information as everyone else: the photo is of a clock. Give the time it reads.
8:42
